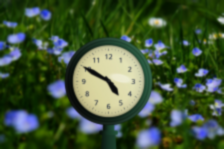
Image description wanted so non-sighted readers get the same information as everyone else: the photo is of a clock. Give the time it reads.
4:50
